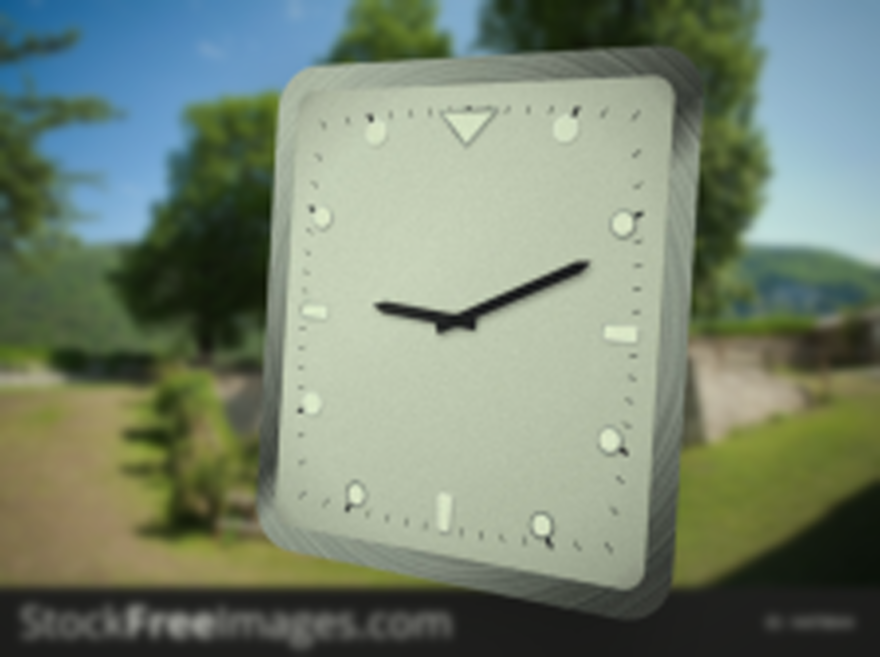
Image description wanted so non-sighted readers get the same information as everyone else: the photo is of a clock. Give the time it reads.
9:11
